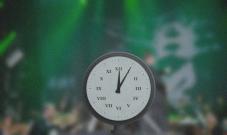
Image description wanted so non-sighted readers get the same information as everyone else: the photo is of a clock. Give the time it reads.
12:05
